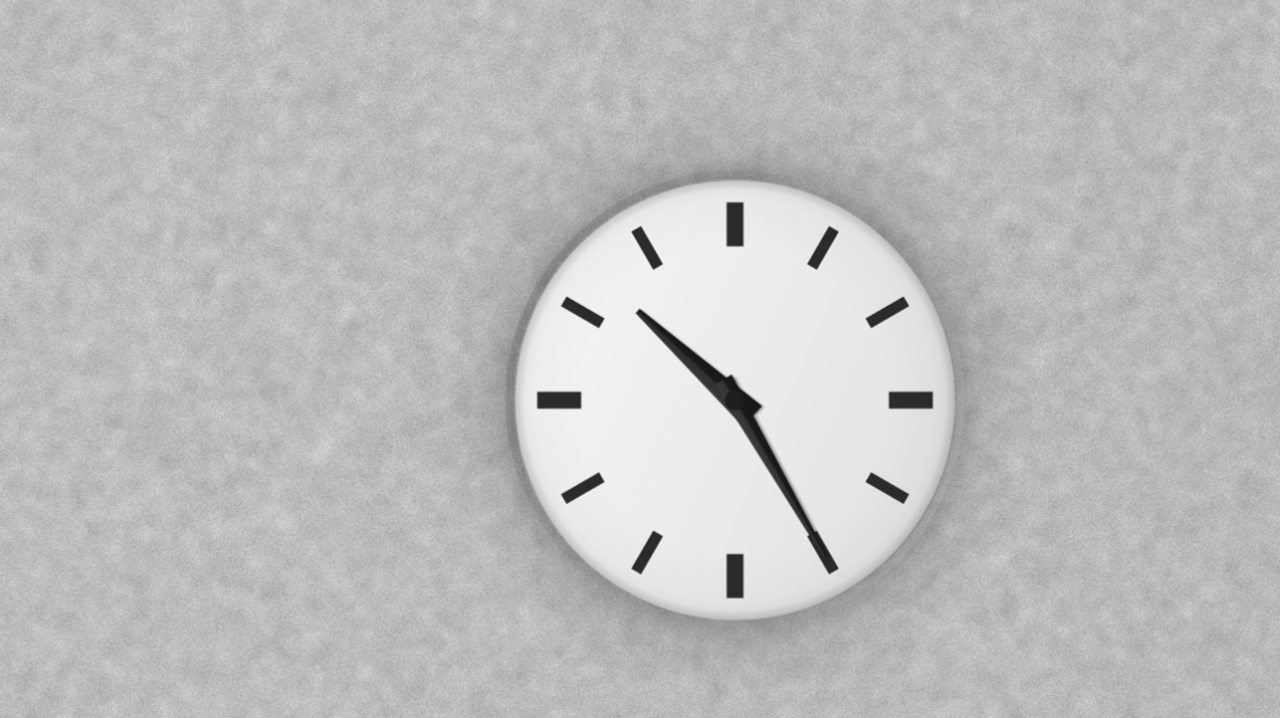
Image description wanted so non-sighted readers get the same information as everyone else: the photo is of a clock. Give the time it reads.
10:25
